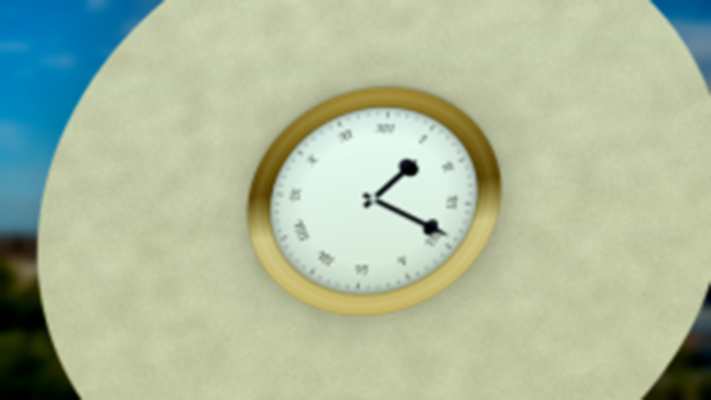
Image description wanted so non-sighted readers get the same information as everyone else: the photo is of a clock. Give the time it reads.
1:19
